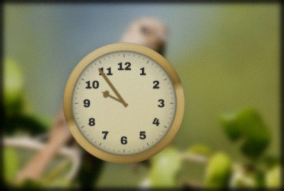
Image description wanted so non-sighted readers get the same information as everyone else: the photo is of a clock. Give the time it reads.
9:54
